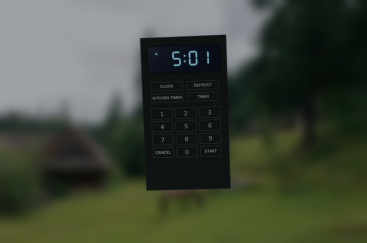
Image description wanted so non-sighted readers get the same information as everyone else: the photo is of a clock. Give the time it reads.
5:01
